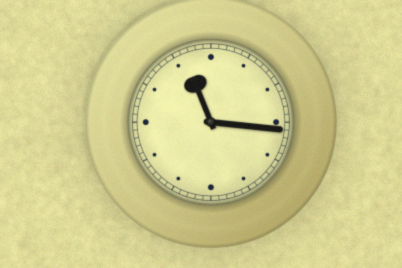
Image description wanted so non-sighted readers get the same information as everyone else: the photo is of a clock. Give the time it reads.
11:16
